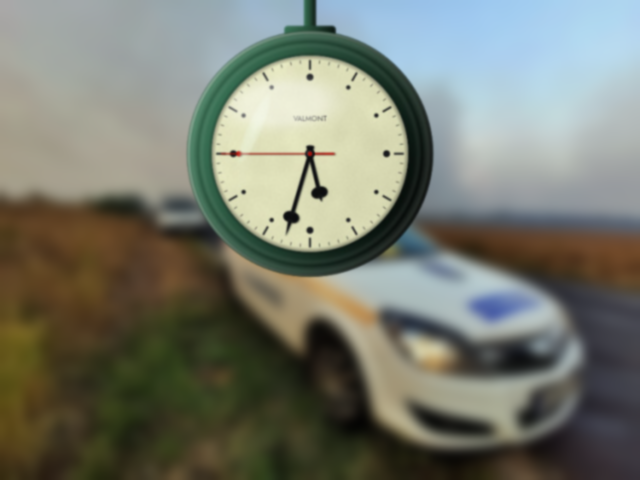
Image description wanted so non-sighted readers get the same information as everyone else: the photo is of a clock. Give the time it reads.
5:32:45
